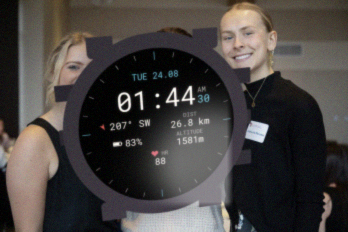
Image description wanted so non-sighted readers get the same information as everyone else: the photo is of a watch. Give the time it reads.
1:44:30
